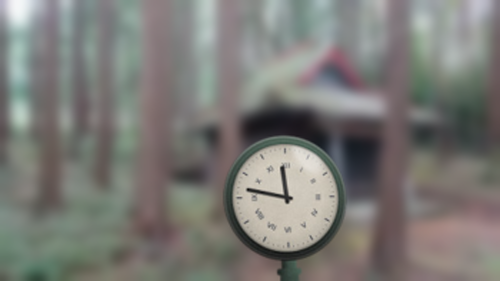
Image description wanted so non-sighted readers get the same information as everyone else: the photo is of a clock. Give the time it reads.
11:47
